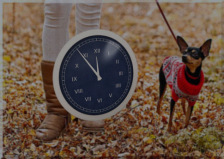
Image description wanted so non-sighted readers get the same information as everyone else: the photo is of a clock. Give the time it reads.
11:54
